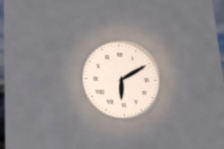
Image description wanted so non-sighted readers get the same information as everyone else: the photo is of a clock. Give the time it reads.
6:10
